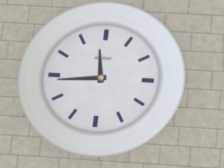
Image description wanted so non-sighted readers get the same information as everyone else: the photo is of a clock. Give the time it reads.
11:44
